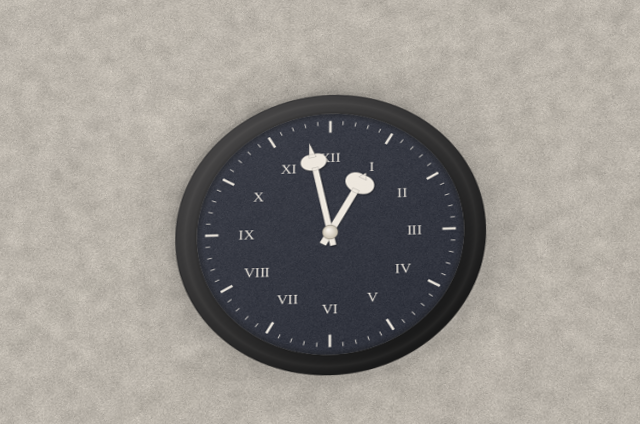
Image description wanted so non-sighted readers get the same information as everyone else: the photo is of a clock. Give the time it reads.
12:58
